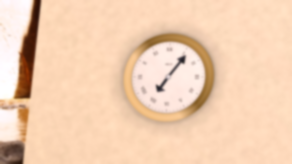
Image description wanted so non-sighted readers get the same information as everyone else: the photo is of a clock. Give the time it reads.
7:06
